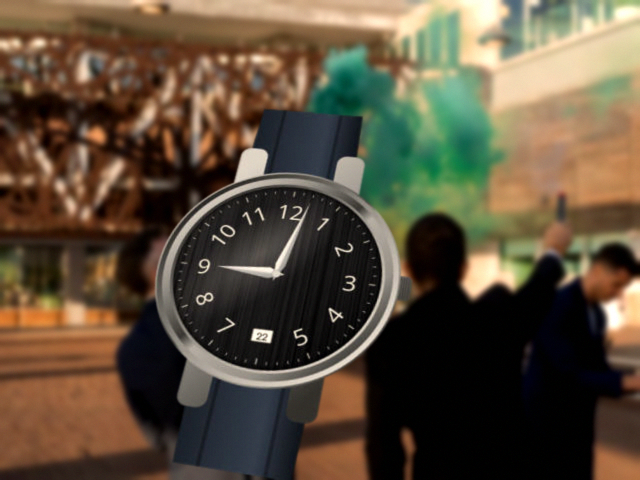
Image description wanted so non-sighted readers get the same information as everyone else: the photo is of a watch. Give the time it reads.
9:02
